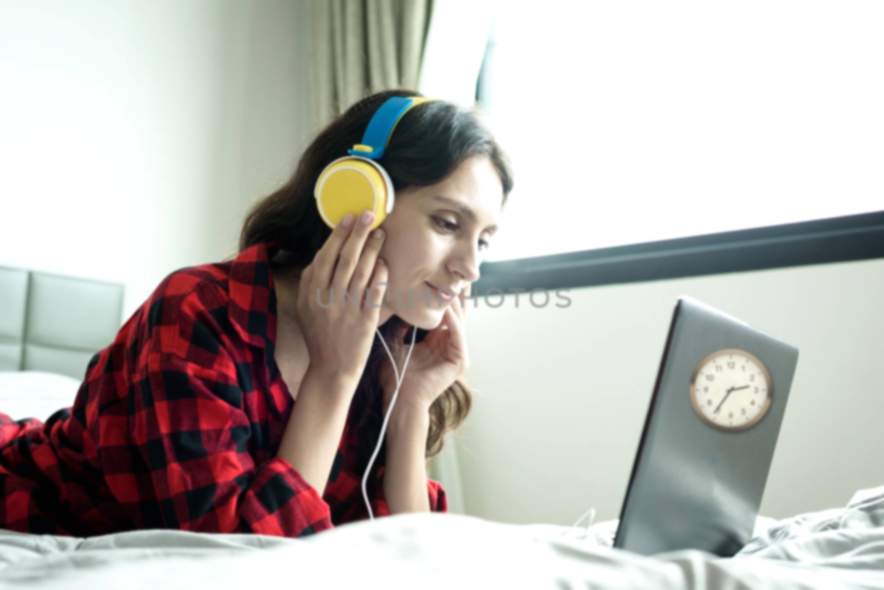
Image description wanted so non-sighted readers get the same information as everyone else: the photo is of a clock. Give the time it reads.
2:36
